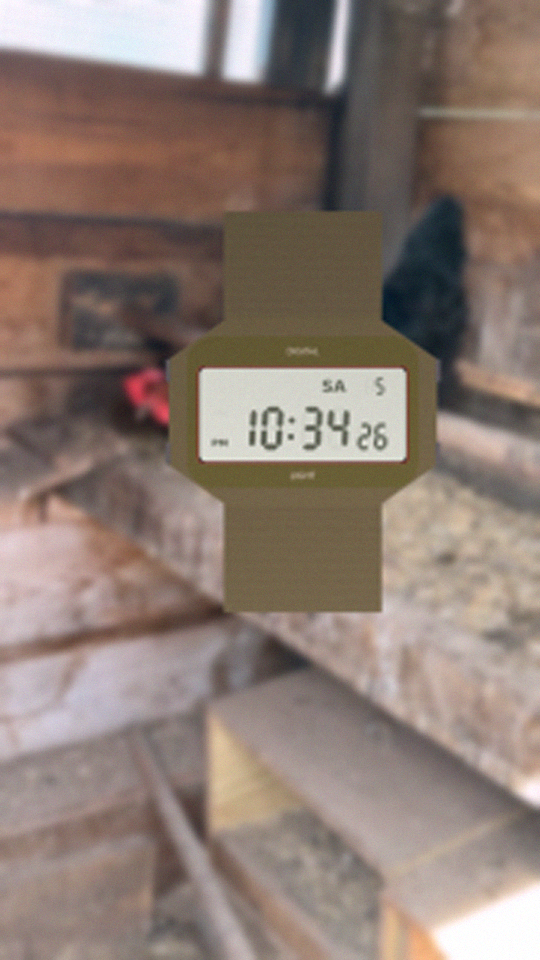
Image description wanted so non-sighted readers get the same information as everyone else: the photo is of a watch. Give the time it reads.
10:34:26
